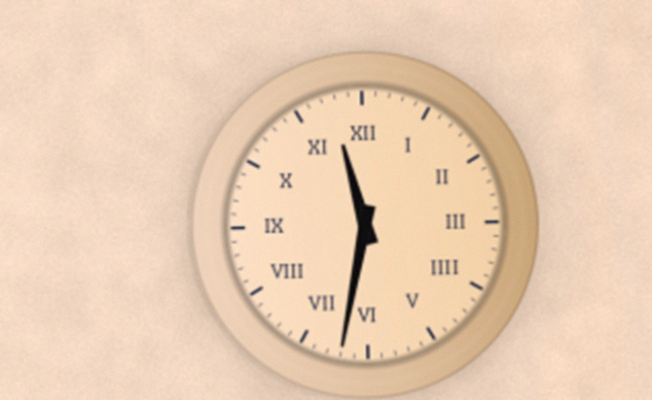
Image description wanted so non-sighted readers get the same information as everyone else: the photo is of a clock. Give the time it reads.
11:32
